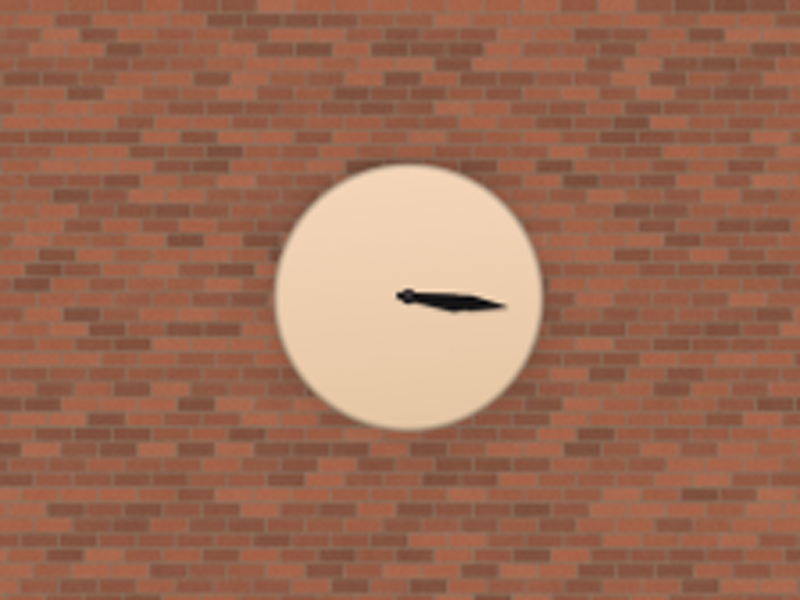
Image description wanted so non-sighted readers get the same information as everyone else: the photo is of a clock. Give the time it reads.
3:16
